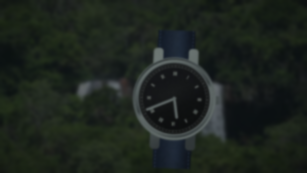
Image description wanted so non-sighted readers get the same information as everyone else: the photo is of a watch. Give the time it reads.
5:41
